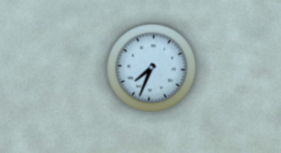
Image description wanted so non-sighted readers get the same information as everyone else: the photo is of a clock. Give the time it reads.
7:33
